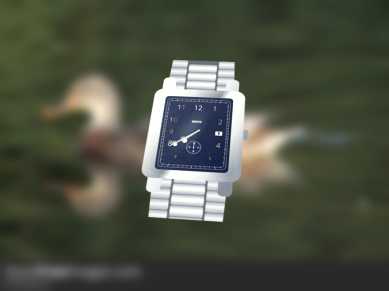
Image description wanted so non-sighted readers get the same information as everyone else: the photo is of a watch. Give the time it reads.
7:39
